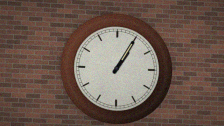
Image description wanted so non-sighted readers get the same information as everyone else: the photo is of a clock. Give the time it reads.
1:05
